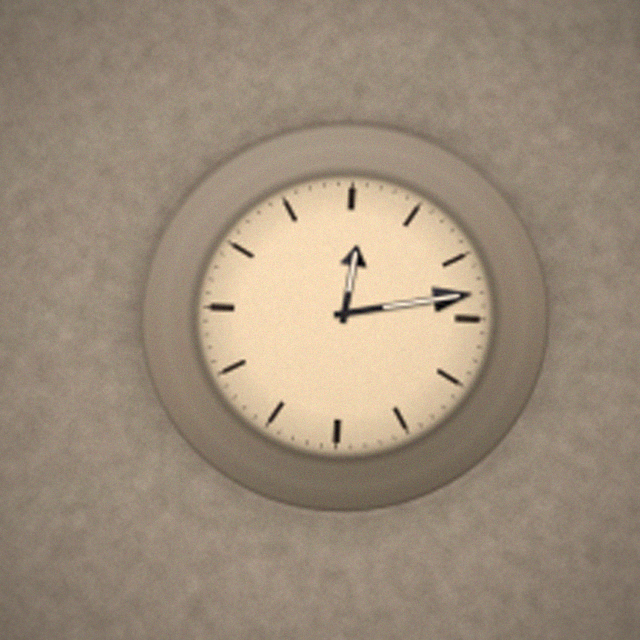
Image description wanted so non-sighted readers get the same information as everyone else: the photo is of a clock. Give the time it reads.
12:13
